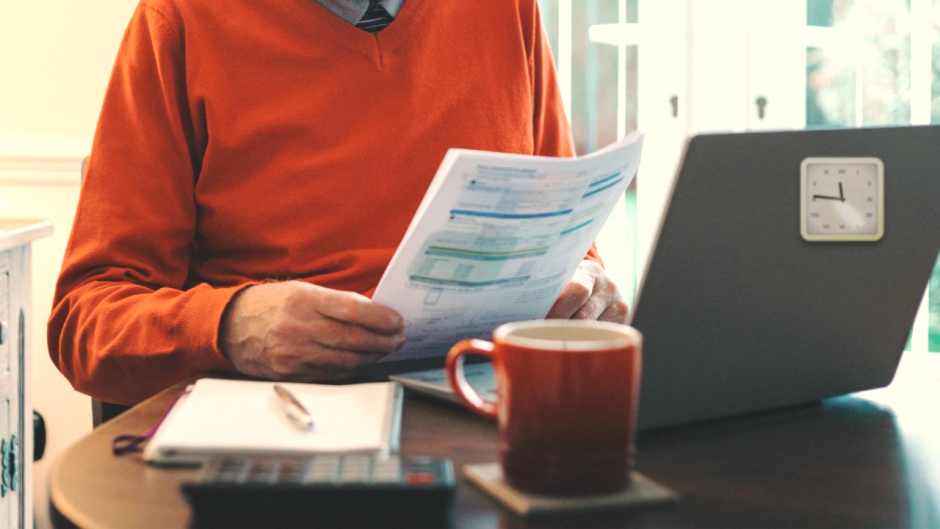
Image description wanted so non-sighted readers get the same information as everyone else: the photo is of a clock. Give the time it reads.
11:46
